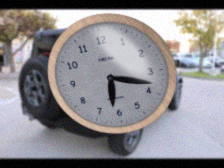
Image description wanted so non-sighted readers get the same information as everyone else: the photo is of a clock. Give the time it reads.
6:18
